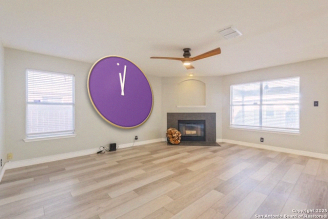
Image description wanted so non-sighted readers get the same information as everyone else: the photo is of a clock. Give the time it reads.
12:03
